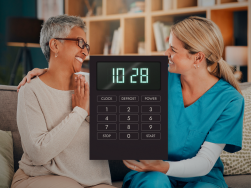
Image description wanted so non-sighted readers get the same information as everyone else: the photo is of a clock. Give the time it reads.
10:28
